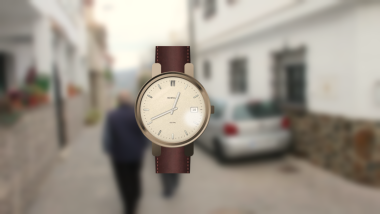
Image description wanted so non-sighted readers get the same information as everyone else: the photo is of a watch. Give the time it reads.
12:41
